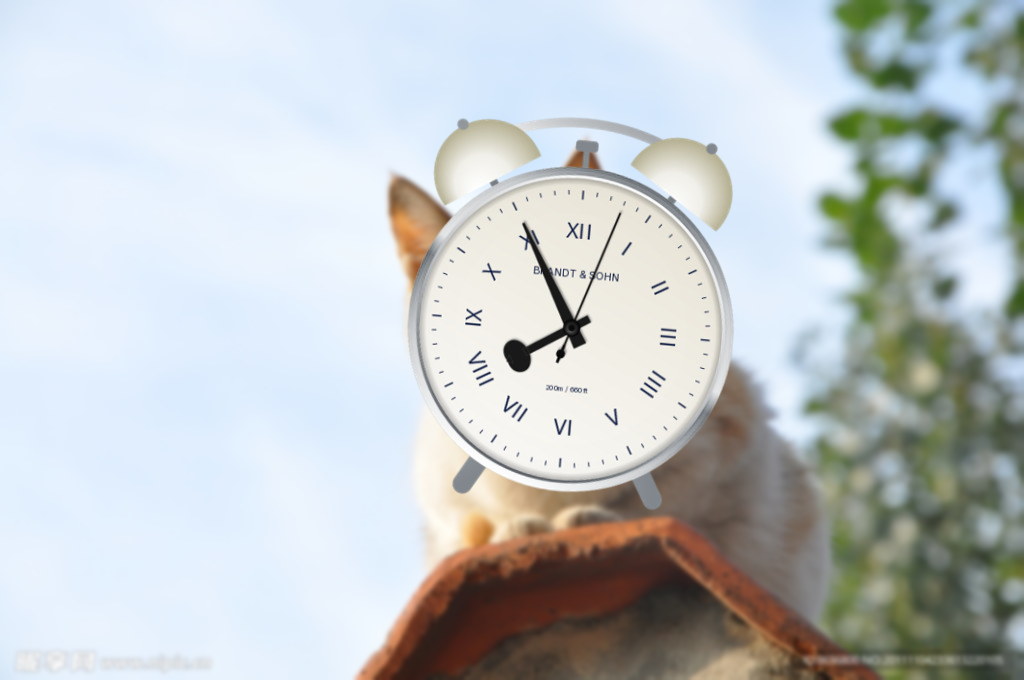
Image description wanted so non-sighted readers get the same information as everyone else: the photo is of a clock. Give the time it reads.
7:55:03
